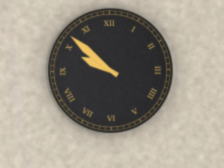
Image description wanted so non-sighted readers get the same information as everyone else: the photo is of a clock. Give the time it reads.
9:52
